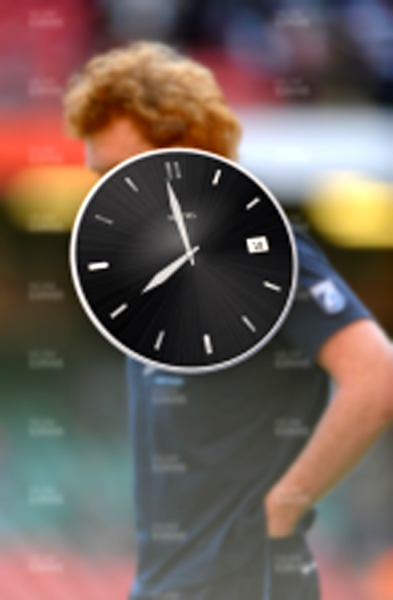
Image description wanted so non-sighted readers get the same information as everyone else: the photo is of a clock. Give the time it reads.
7:59
